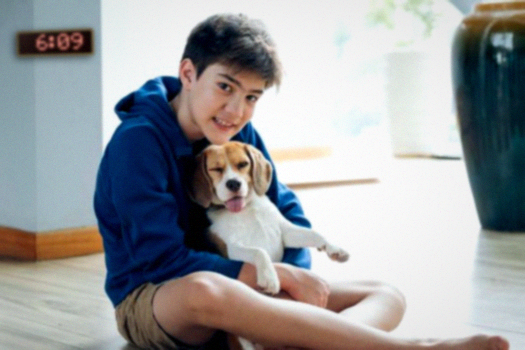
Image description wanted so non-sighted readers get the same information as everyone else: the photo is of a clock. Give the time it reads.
6:09
